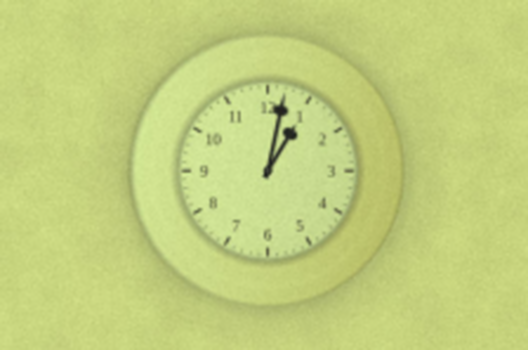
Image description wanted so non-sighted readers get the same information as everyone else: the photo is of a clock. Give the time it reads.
1:02
